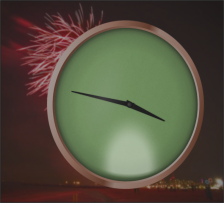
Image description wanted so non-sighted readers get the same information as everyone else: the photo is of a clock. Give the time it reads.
3:47
